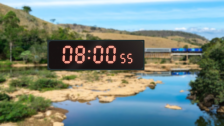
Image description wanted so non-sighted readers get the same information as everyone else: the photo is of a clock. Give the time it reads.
8:00:55
